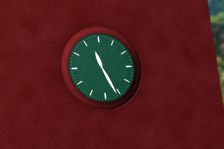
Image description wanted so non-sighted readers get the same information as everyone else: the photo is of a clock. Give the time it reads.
11:26
